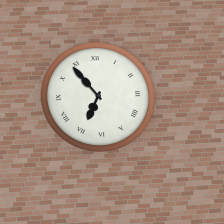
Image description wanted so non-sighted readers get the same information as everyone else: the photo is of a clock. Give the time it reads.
6:54
